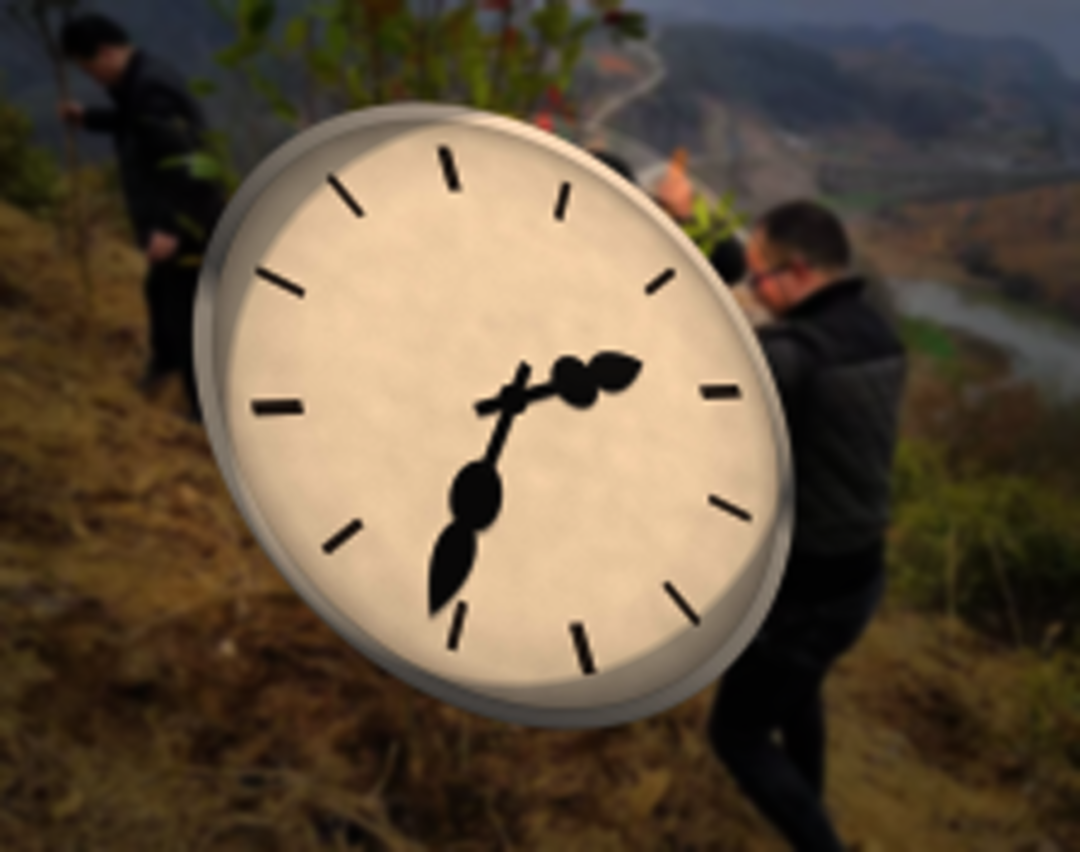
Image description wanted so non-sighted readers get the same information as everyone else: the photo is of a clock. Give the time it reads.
2:36
